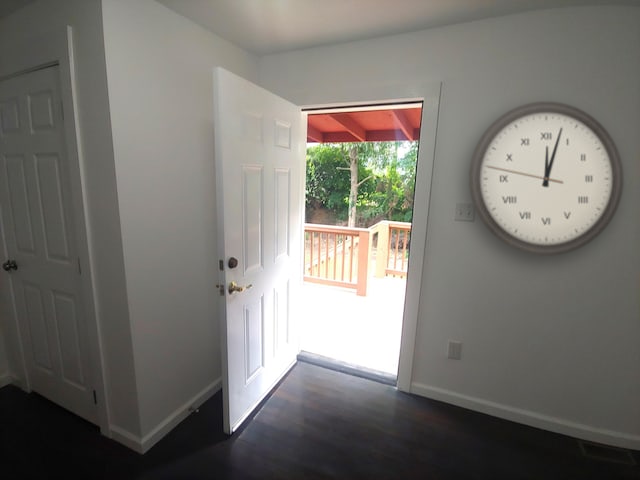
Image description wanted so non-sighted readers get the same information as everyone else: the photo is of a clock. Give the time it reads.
12:02:47
